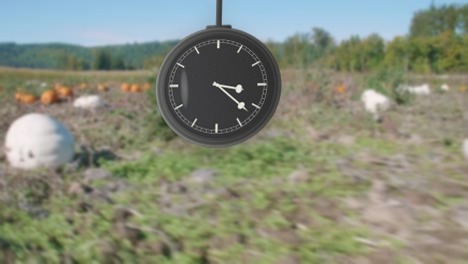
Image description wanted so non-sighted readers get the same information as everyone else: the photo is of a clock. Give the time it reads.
3:22
